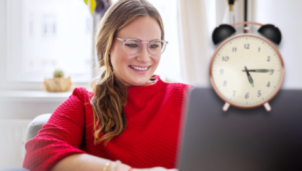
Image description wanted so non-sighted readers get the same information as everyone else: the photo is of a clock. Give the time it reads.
5:15
